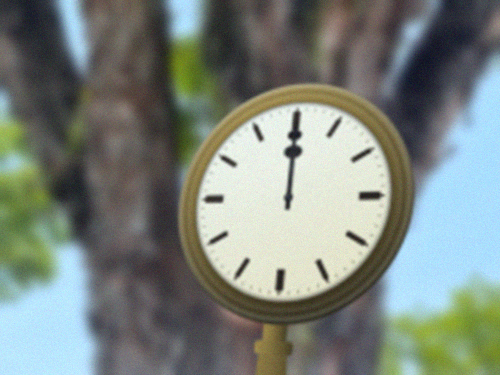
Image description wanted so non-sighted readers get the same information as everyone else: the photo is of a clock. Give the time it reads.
12:00
